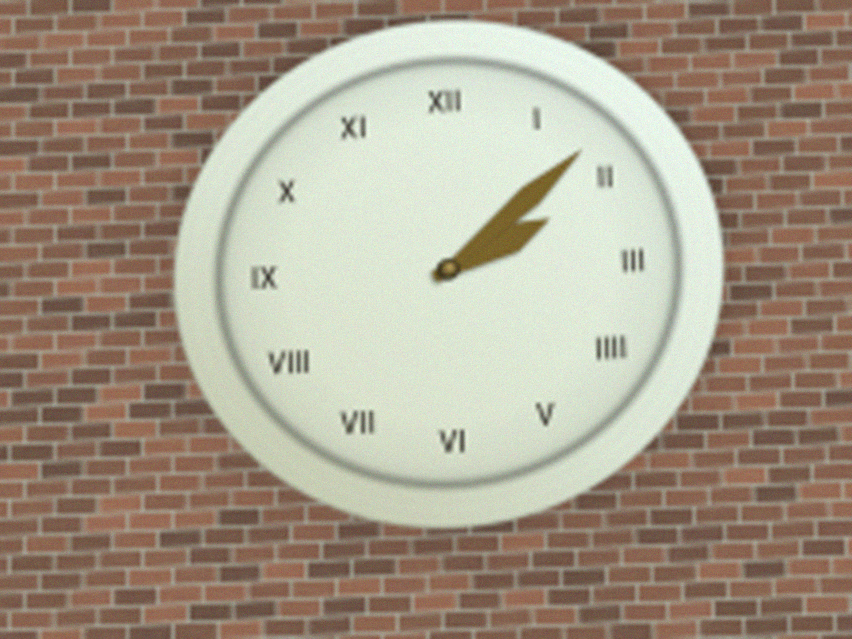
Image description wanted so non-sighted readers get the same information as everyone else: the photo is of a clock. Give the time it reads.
2:08
